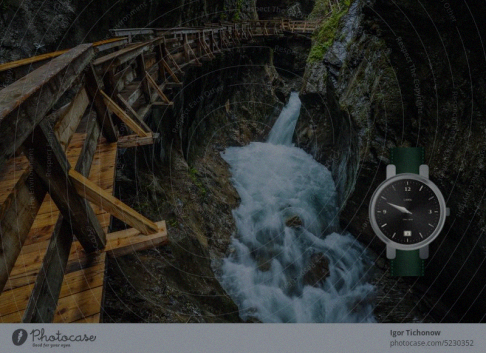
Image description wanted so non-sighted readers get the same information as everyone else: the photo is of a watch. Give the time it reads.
9:49
